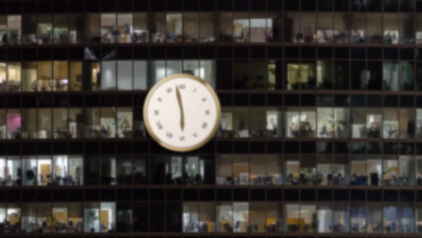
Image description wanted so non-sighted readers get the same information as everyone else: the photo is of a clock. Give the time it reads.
5:58
